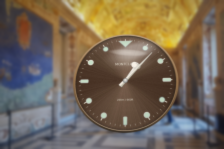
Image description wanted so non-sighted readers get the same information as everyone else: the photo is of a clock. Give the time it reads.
1:07
